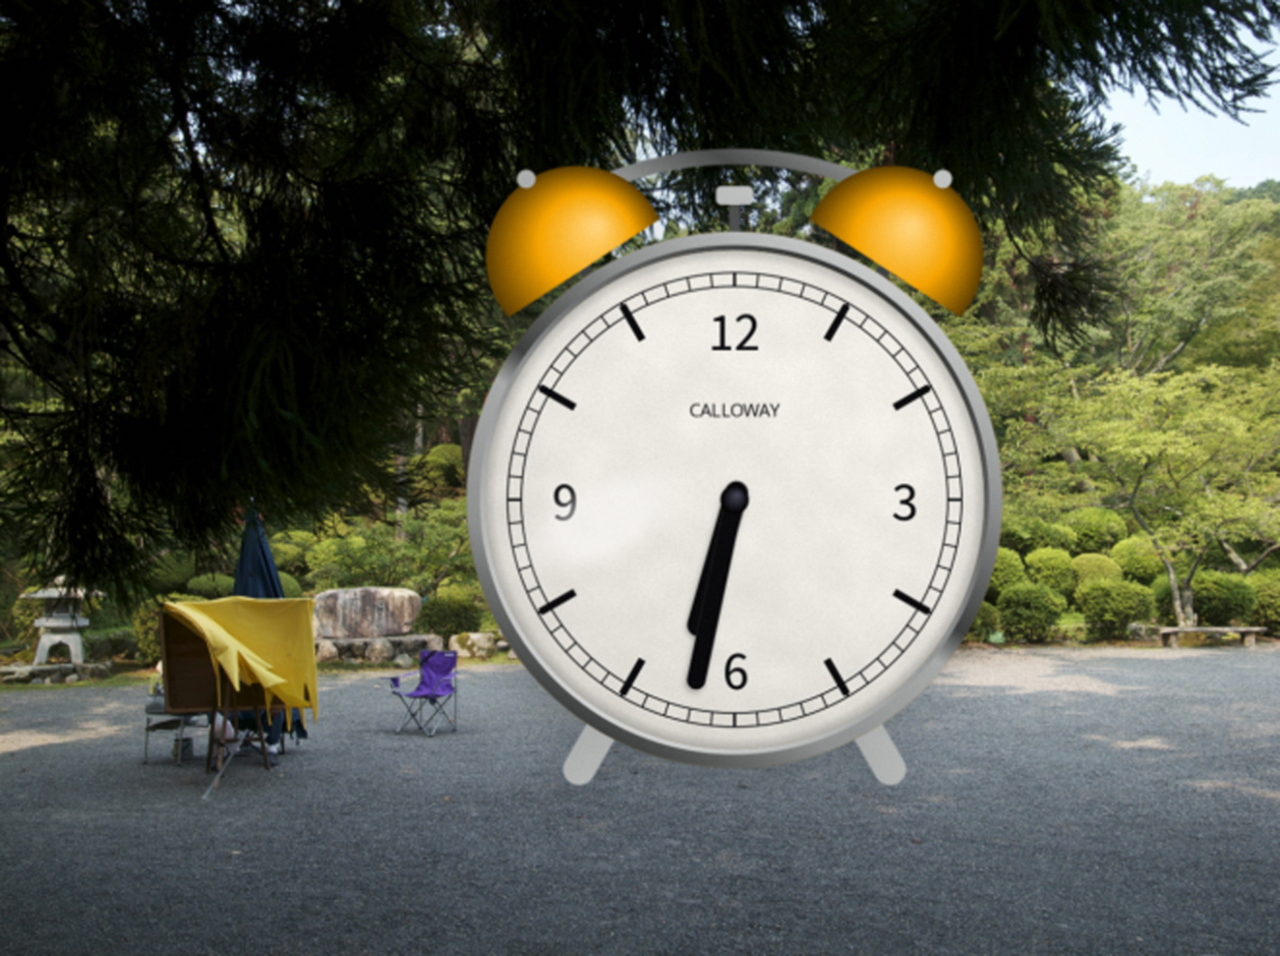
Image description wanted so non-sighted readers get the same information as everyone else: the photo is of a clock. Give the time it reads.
6:32
